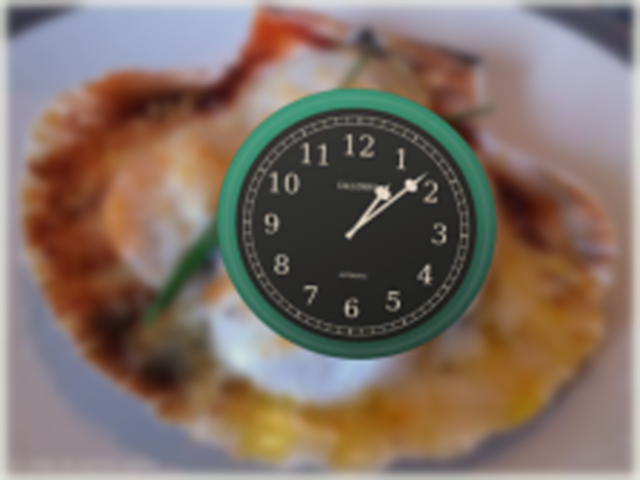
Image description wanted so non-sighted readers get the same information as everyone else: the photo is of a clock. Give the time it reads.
1:08
